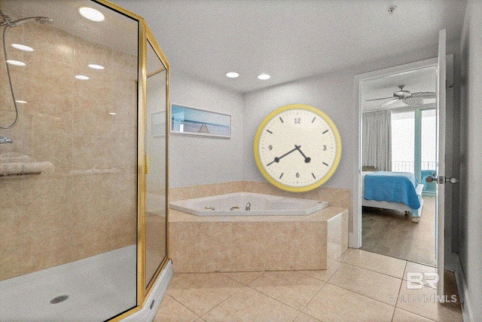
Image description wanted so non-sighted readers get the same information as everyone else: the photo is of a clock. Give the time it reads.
4:40
